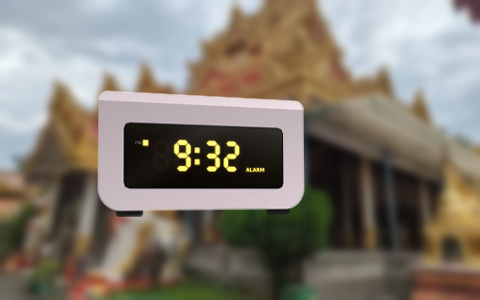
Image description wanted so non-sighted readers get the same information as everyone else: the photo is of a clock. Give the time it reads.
9:32
